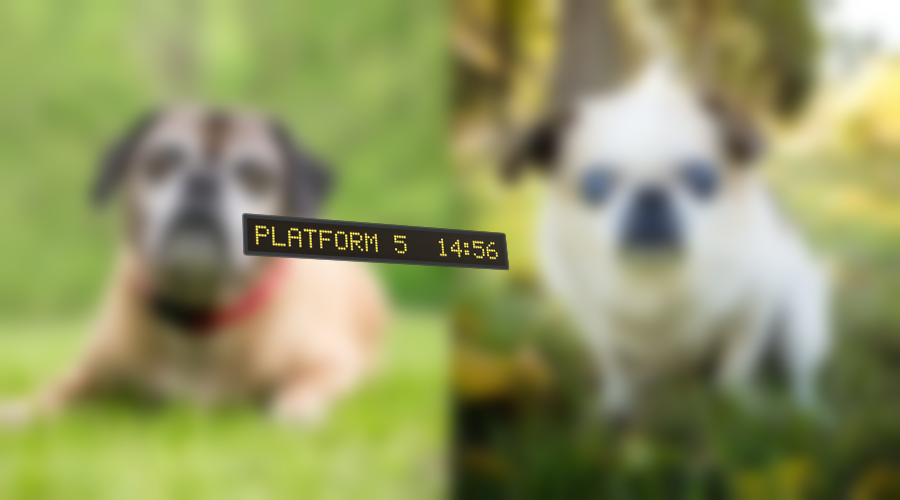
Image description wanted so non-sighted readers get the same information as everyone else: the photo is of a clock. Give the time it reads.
14:56
